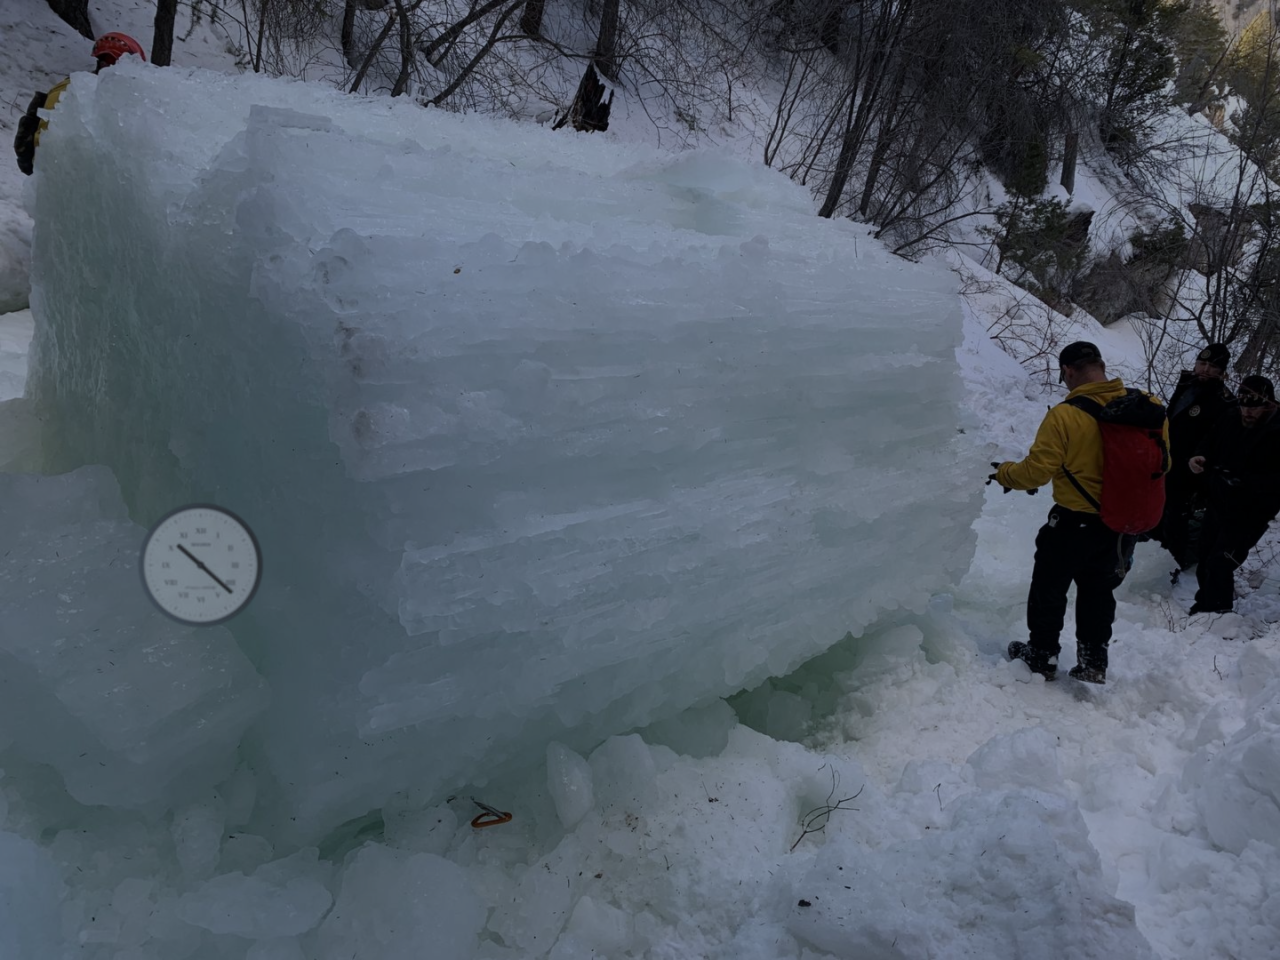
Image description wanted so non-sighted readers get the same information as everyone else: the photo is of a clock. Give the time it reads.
10:22
